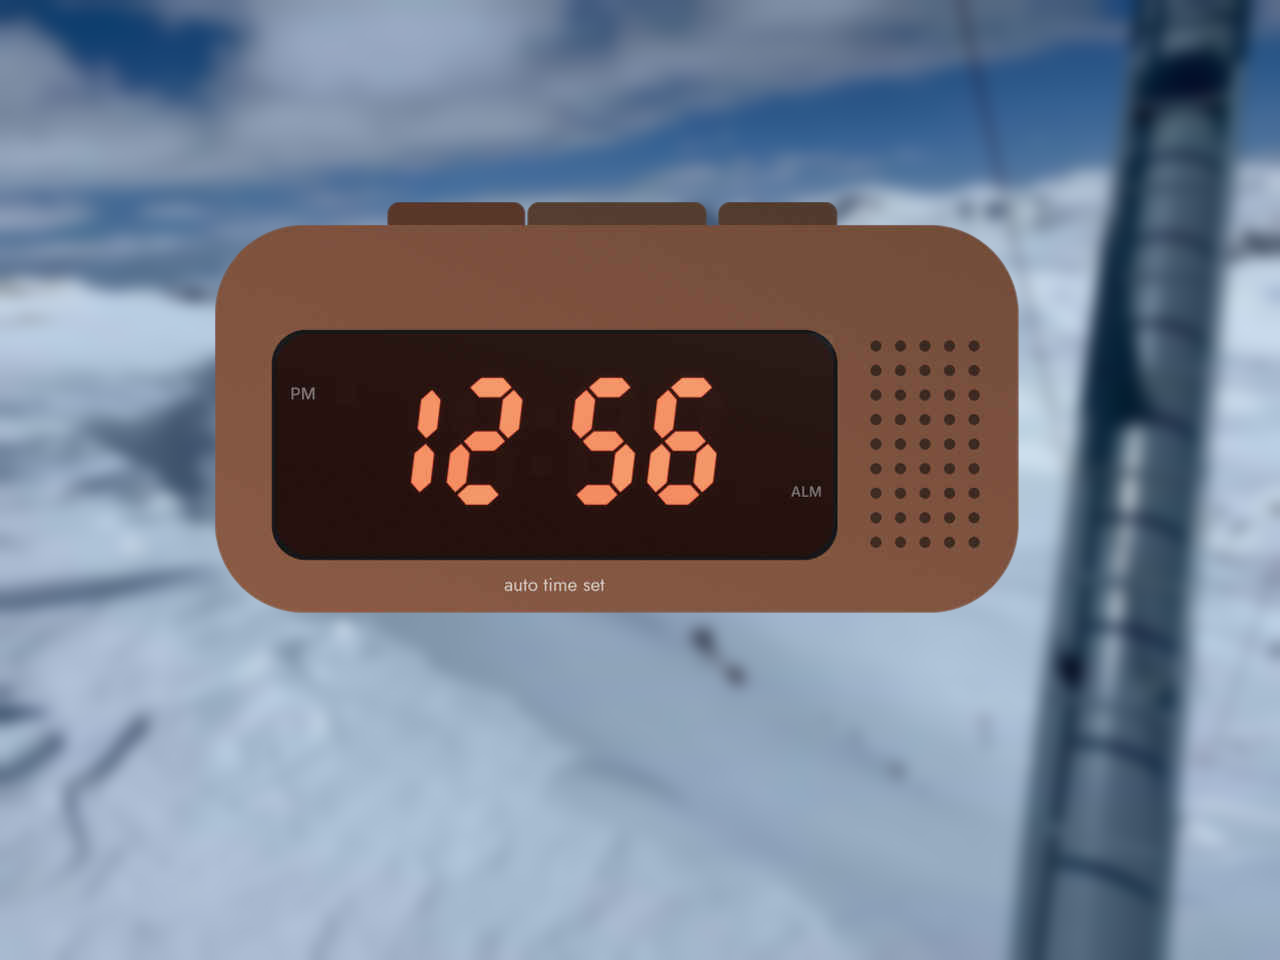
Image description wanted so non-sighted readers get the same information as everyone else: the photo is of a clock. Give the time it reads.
12:56
